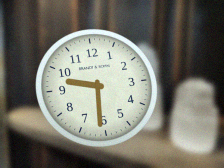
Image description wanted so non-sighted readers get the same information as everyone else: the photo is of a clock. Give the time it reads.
9:31
